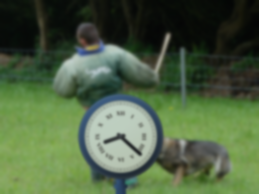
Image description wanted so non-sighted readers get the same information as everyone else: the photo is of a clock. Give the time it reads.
8:22
